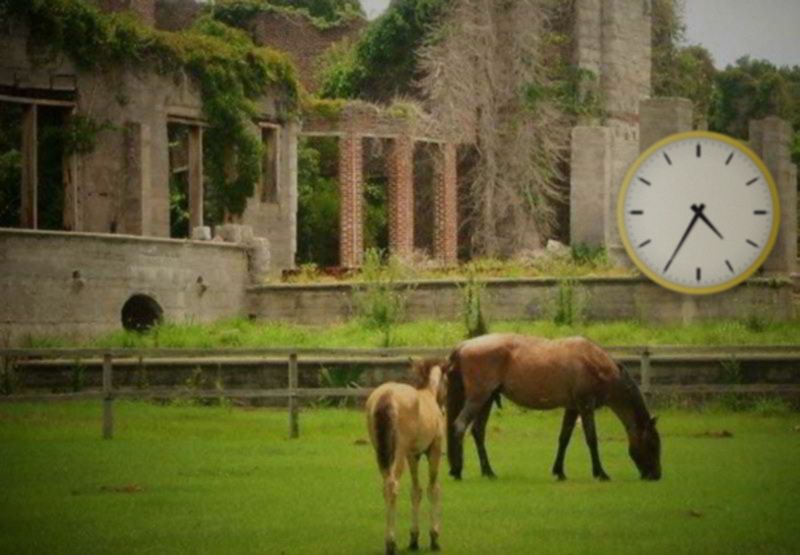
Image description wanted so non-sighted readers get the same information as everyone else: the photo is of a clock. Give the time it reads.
4:35
